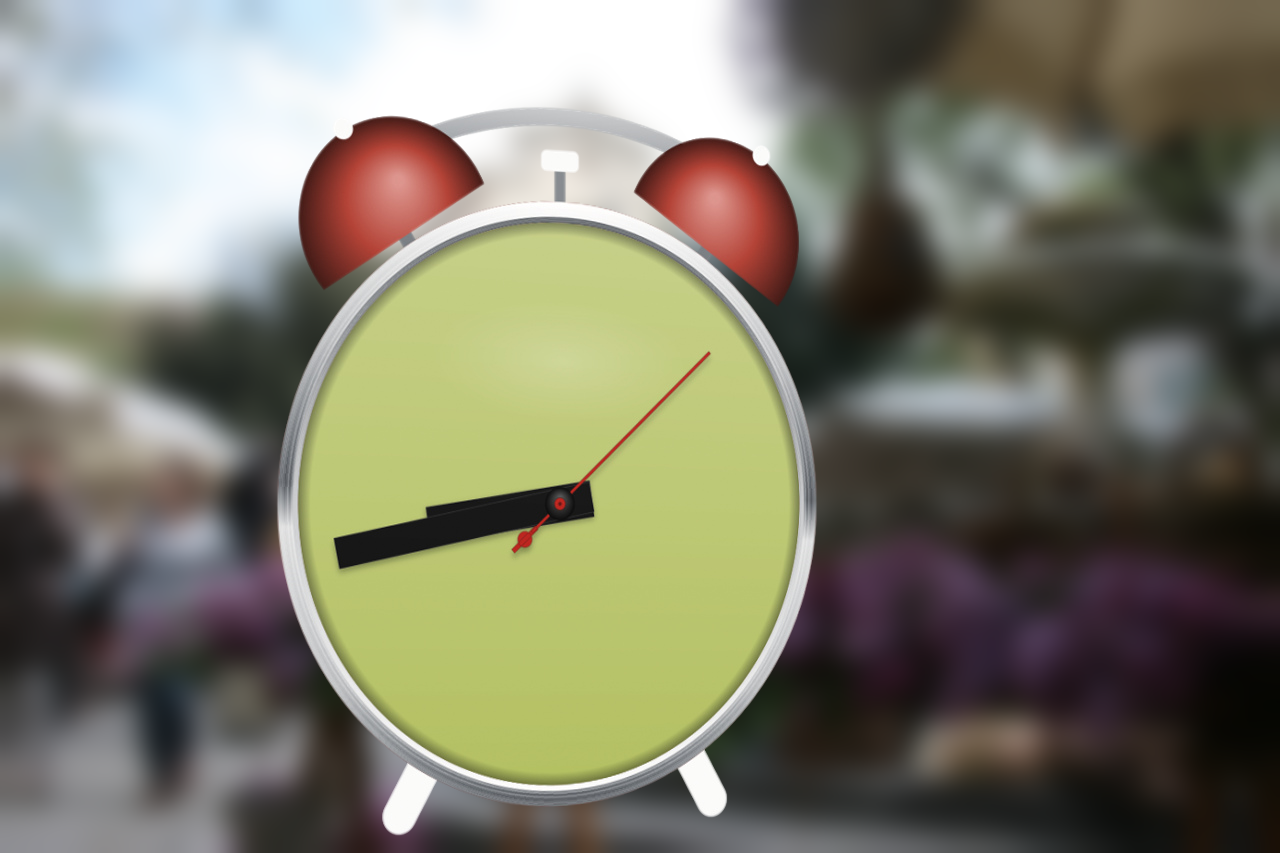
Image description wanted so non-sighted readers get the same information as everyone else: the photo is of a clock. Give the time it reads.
8:43:08
